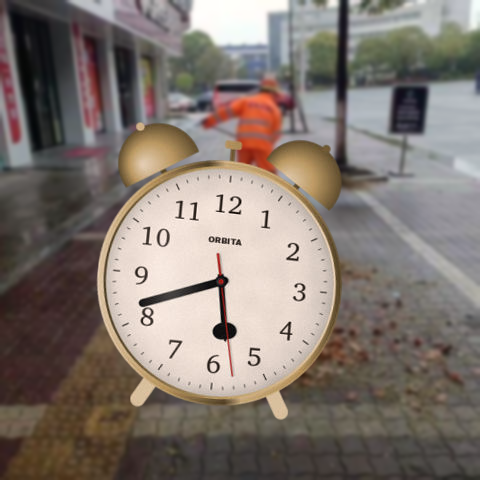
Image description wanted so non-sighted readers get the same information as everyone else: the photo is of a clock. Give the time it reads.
5:41:28
